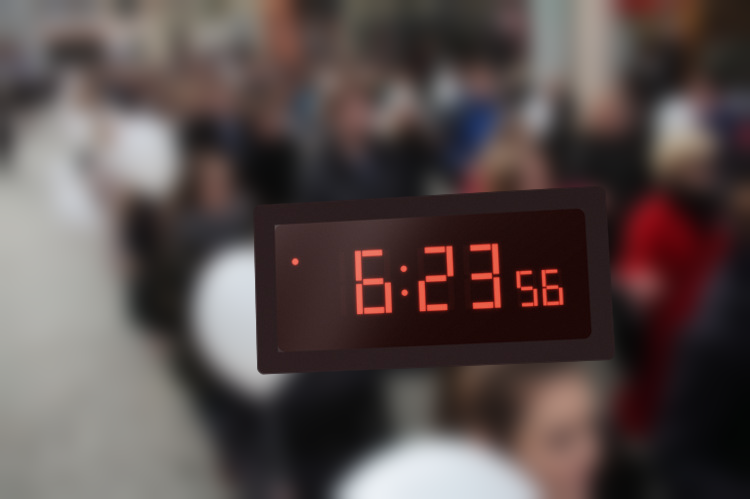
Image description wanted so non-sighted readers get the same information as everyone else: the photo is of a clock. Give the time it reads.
6:23:56
